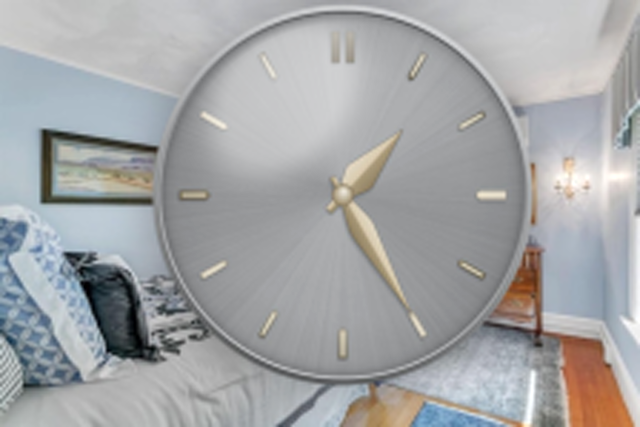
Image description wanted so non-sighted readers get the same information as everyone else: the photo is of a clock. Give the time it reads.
1:25
